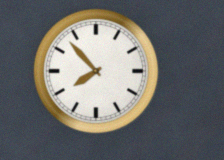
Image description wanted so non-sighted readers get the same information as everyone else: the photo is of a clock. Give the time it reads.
7:53
